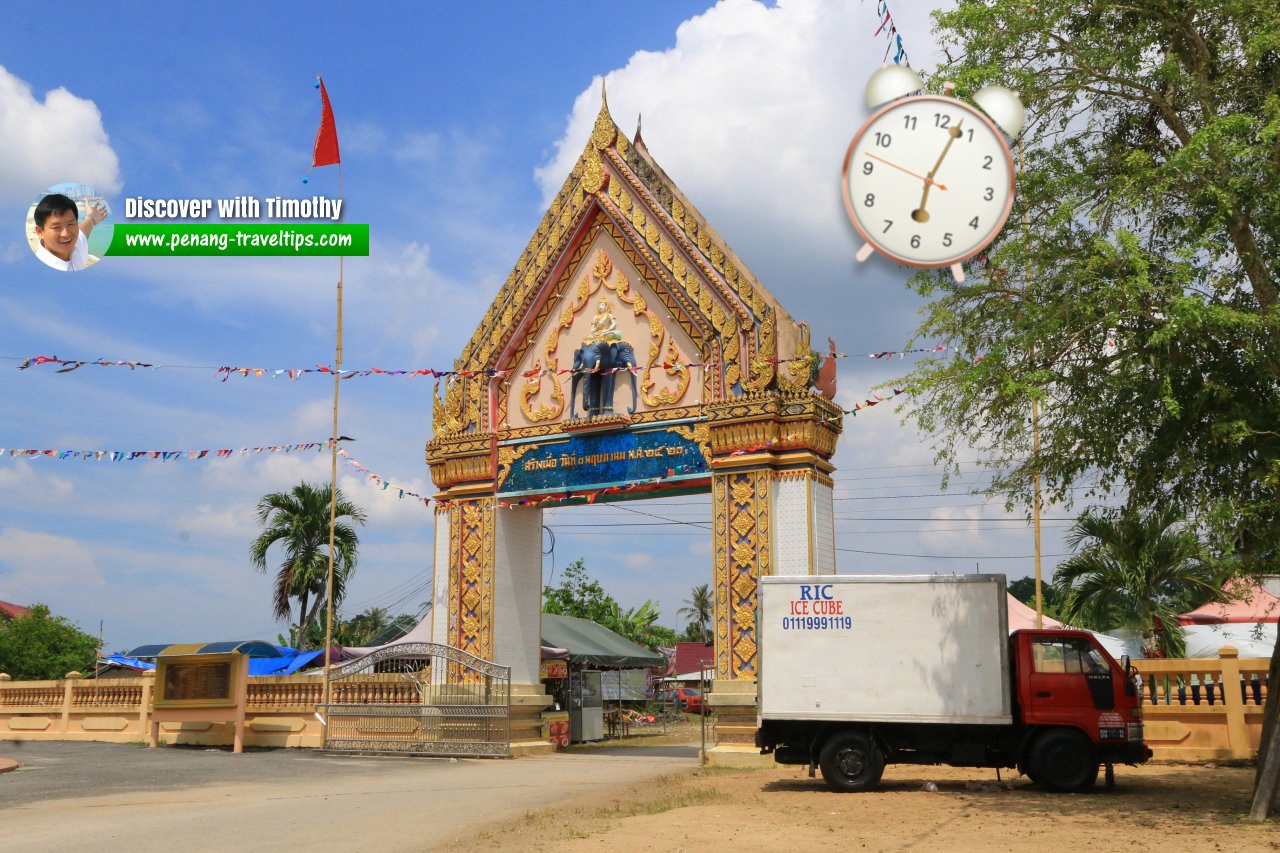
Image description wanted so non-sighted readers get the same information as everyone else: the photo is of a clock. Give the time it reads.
6:02:47
